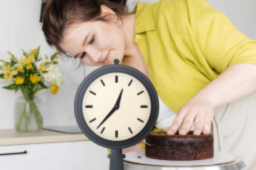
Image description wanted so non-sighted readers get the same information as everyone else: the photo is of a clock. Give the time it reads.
12:37
